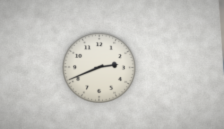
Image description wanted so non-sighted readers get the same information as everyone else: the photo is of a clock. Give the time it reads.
2:41
